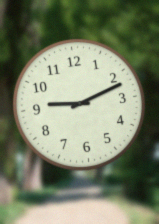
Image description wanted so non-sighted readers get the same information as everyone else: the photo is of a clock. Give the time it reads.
9:12
